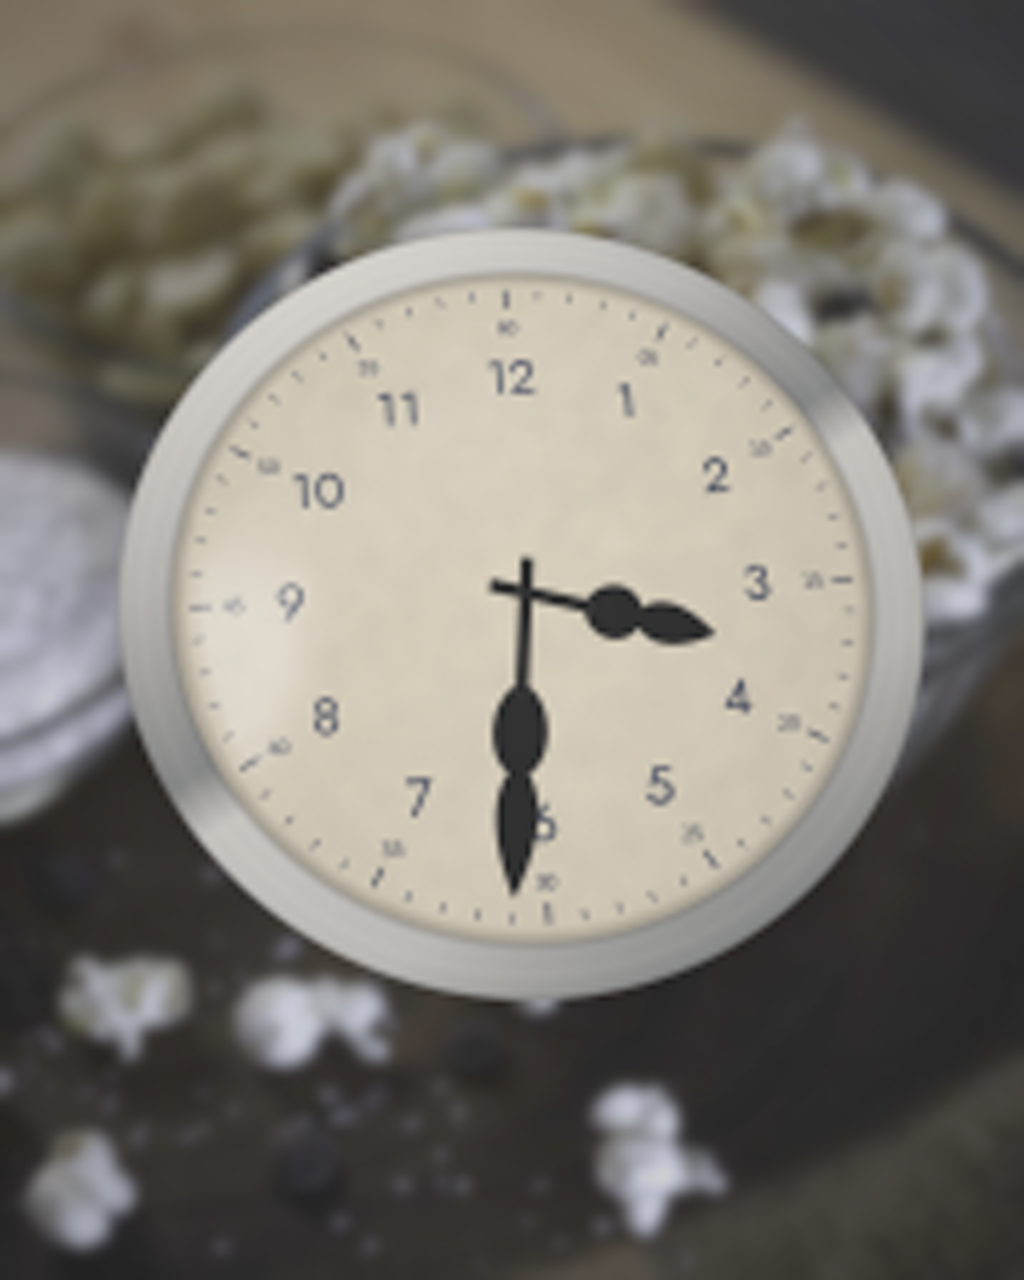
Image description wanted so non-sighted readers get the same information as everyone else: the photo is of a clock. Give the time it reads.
3:31
